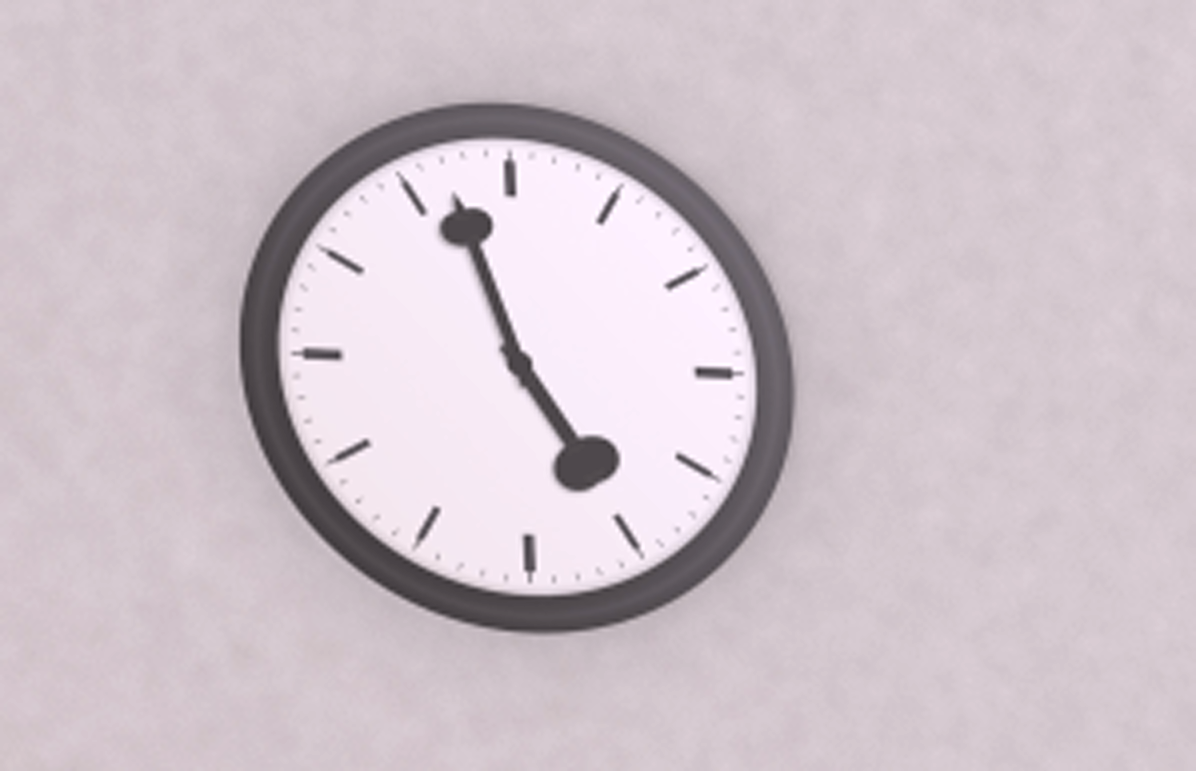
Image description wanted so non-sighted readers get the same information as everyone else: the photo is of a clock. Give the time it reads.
4:57
